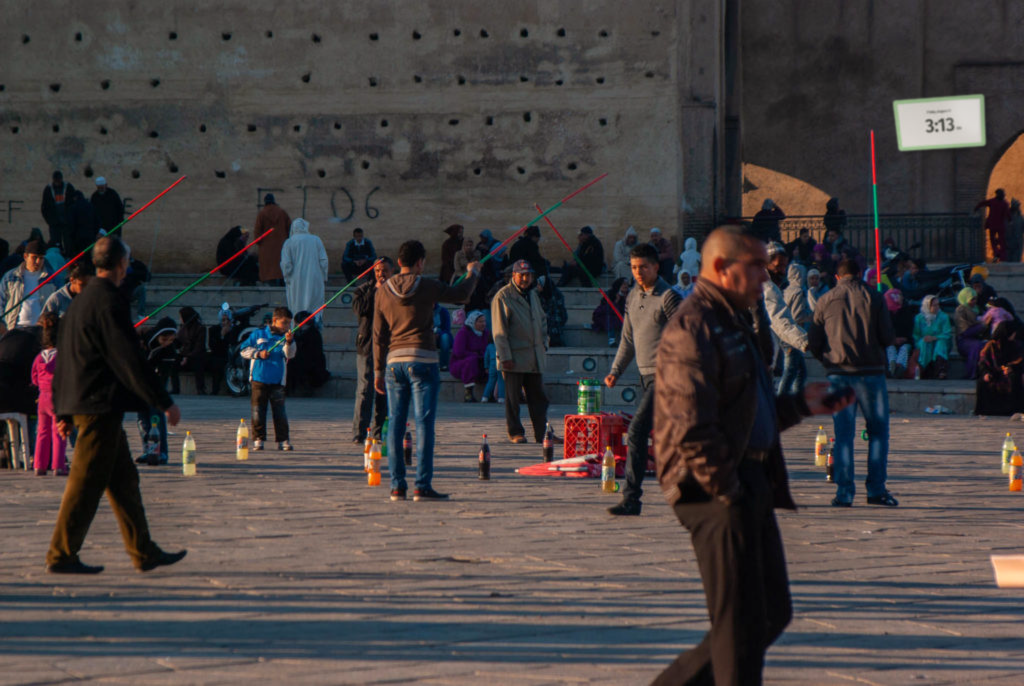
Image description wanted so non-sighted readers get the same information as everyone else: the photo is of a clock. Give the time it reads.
3:13
